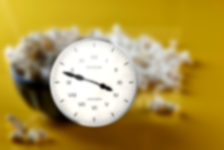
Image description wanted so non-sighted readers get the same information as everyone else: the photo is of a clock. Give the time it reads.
3:48
